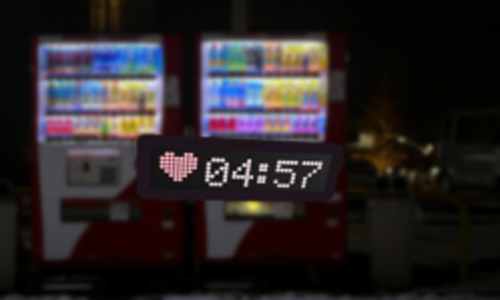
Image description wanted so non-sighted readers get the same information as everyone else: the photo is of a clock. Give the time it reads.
4:57
